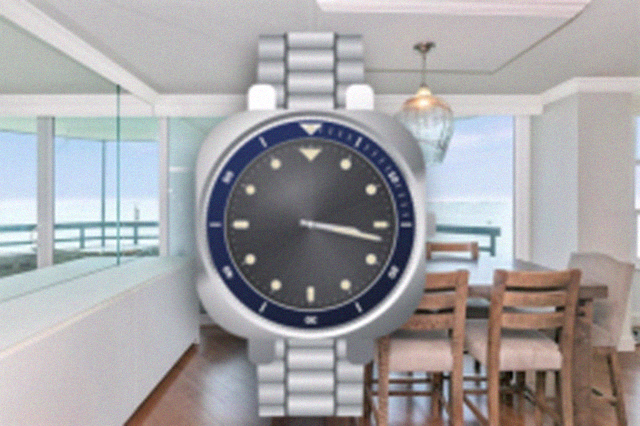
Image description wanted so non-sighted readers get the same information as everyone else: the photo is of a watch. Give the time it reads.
3:17
